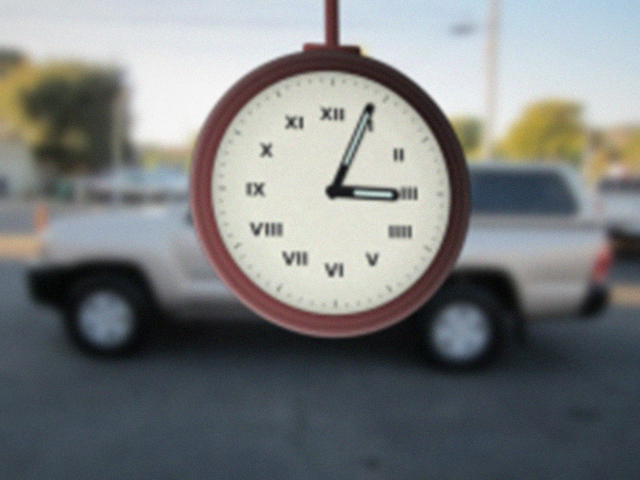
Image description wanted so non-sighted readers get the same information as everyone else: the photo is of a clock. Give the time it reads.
3:04
